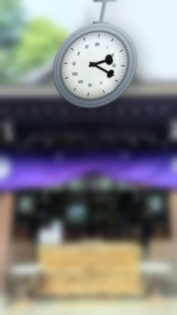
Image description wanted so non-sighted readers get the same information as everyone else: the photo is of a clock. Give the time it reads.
2:19
